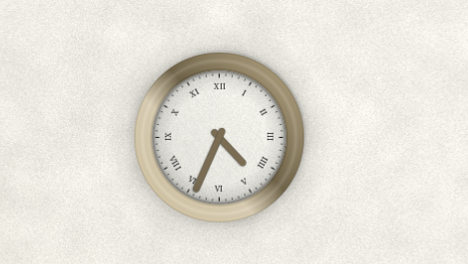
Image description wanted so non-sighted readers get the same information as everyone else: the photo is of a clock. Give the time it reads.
4:34
